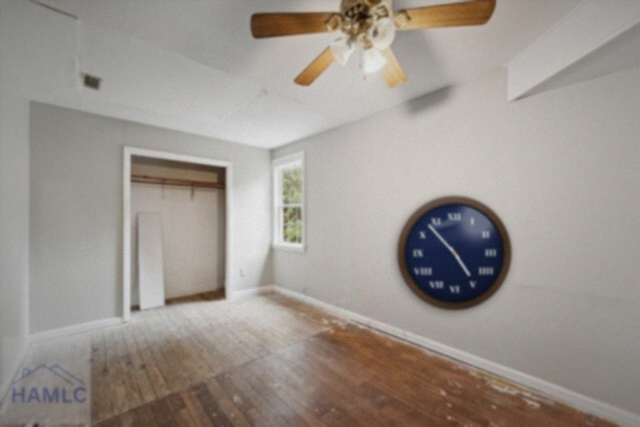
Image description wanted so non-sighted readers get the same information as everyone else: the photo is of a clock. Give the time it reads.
4:53
